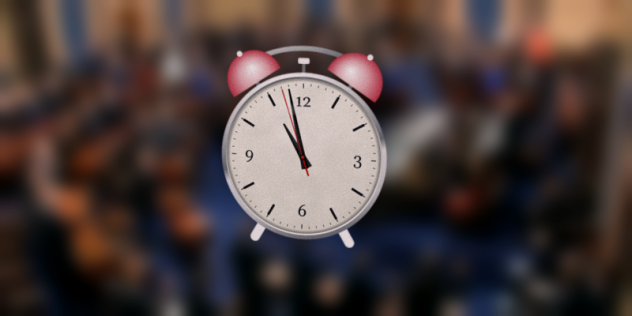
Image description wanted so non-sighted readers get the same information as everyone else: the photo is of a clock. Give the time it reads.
10:57:57
